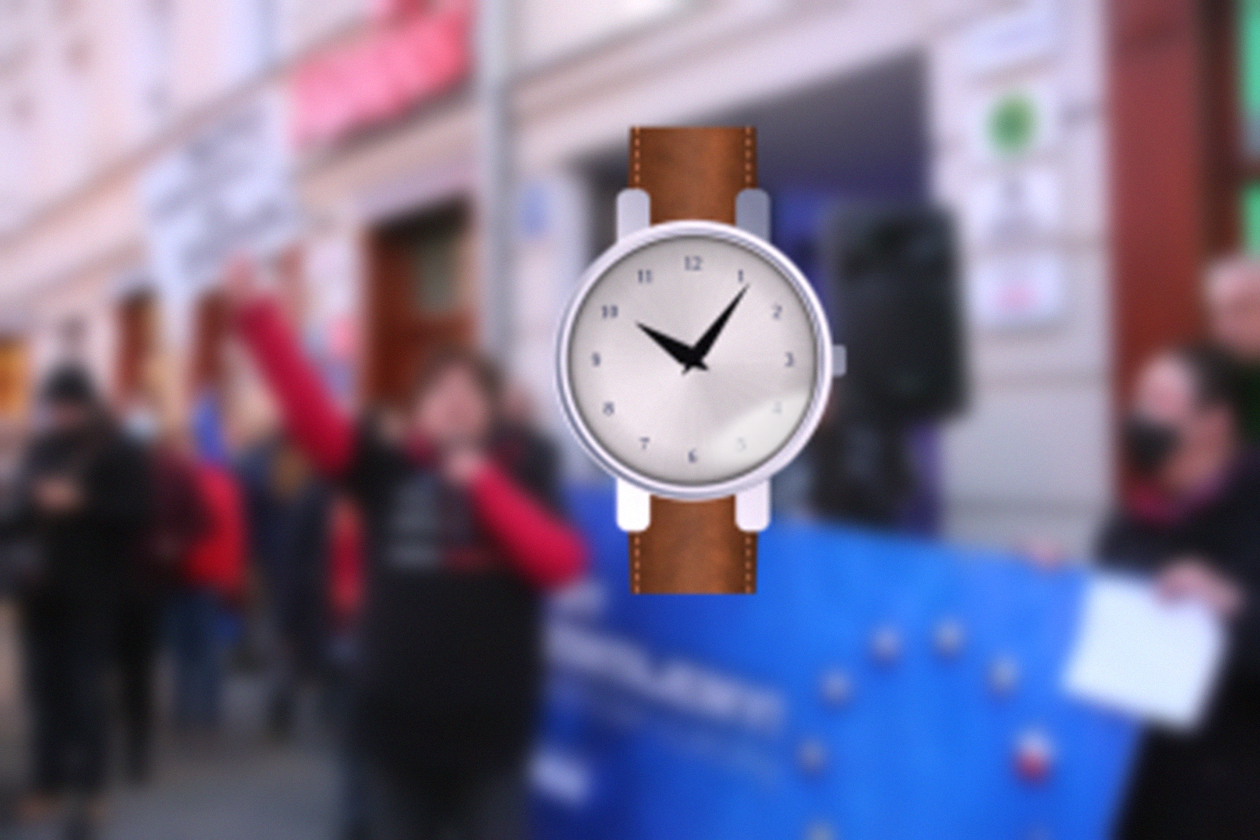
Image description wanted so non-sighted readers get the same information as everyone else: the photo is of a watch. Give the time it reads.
10:06
